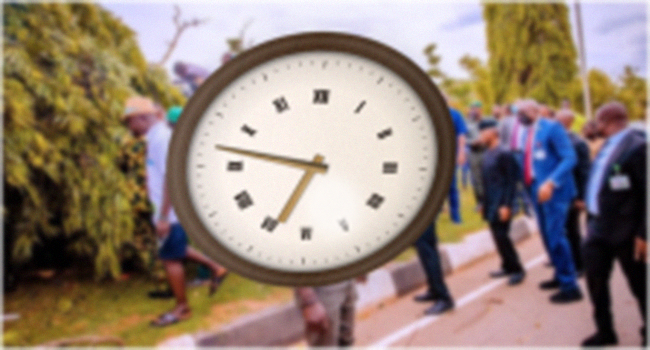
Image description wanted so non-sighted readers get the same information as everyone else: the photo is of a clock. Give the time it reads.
6:47
